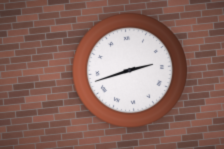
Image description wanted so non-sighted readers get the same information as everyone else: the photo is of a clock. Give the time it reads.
2:43
